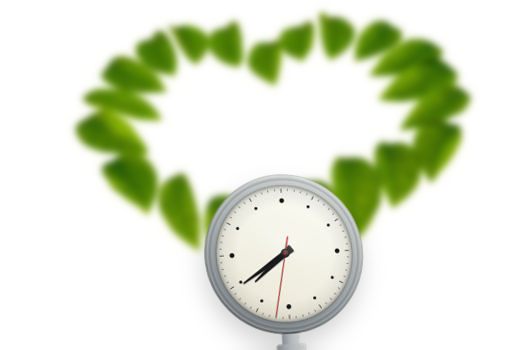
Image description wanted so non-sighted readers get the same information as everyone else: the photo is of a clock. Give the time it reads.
7:39:32
